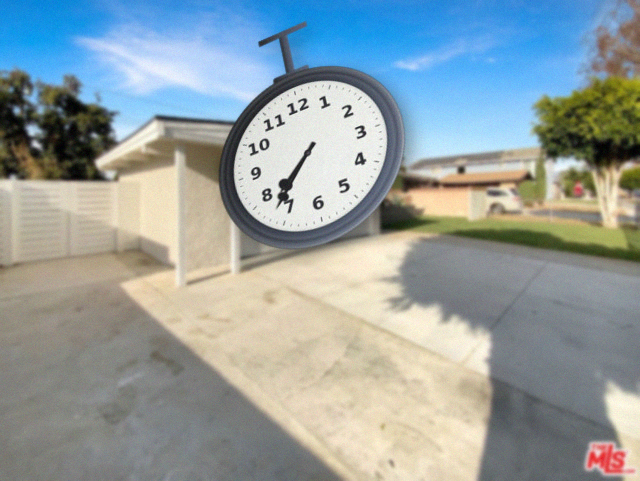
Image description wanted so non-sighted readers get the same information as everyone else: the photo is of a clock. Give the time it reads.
7:37
